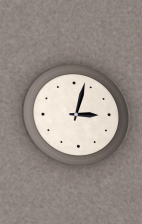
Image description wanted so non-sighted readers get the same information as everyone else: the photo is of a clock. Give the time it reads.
3:03
